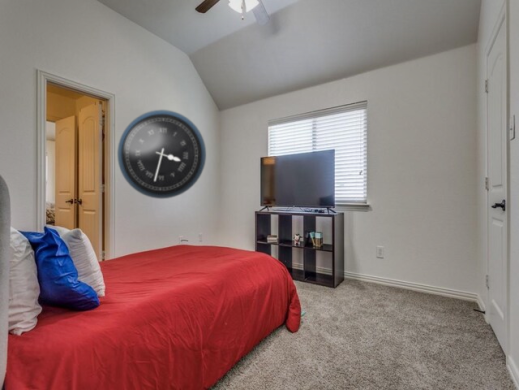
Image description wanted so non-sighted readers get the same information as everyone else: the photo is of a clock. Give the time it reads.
3:32
